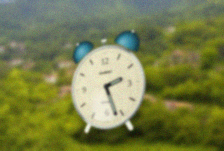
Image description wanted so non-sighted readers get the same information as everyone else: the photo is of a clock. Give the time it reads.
2:27
